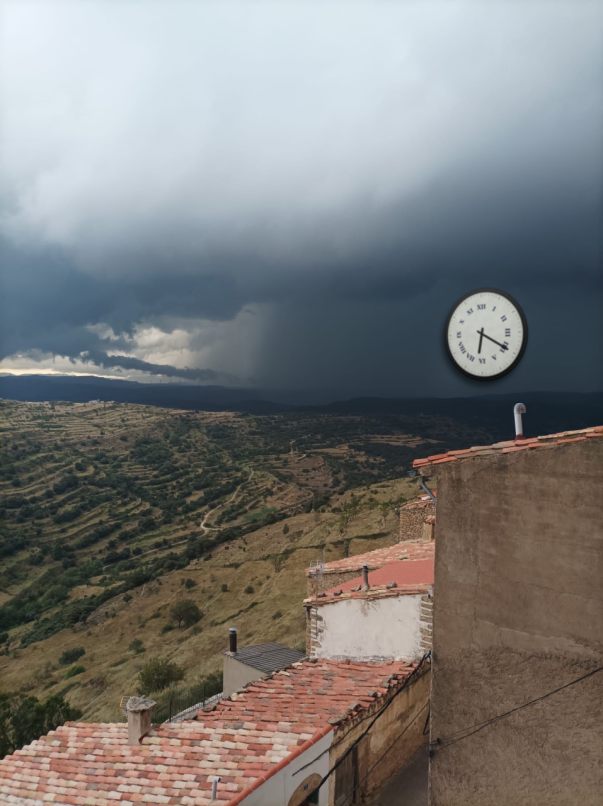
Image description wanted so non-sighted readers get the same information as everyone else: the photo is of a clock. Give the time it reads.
6:20
